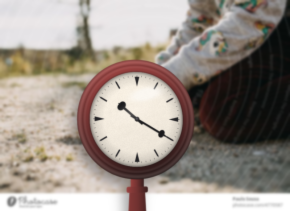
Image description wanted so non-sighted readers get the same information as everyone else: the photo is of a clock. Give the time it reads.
10:20
